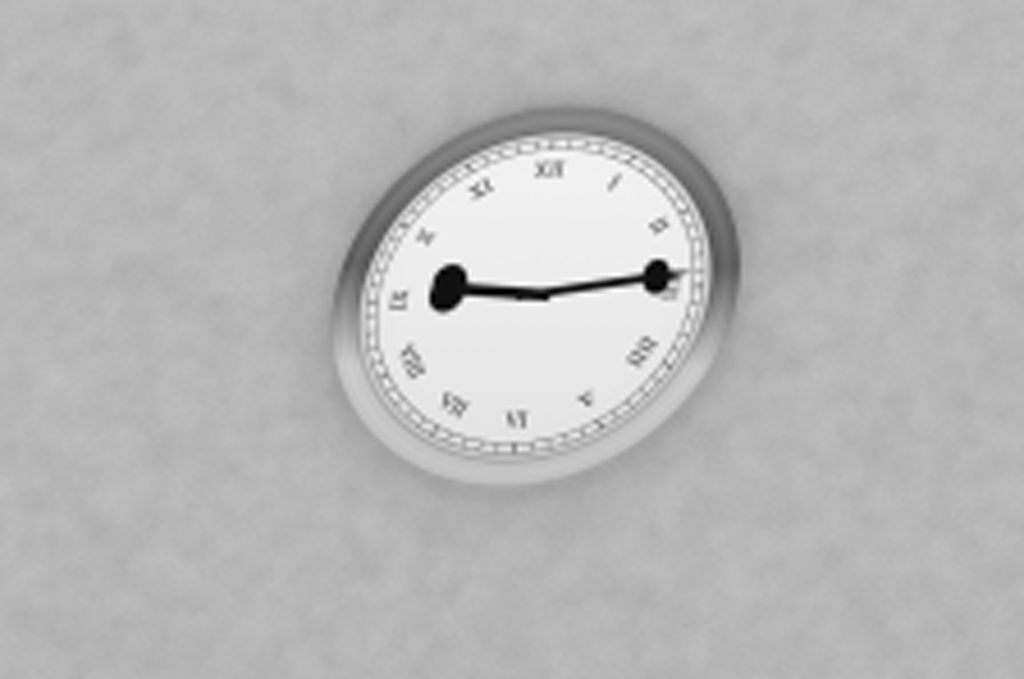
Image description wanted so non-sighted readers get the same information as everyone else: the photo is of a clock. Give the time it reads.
9:14
